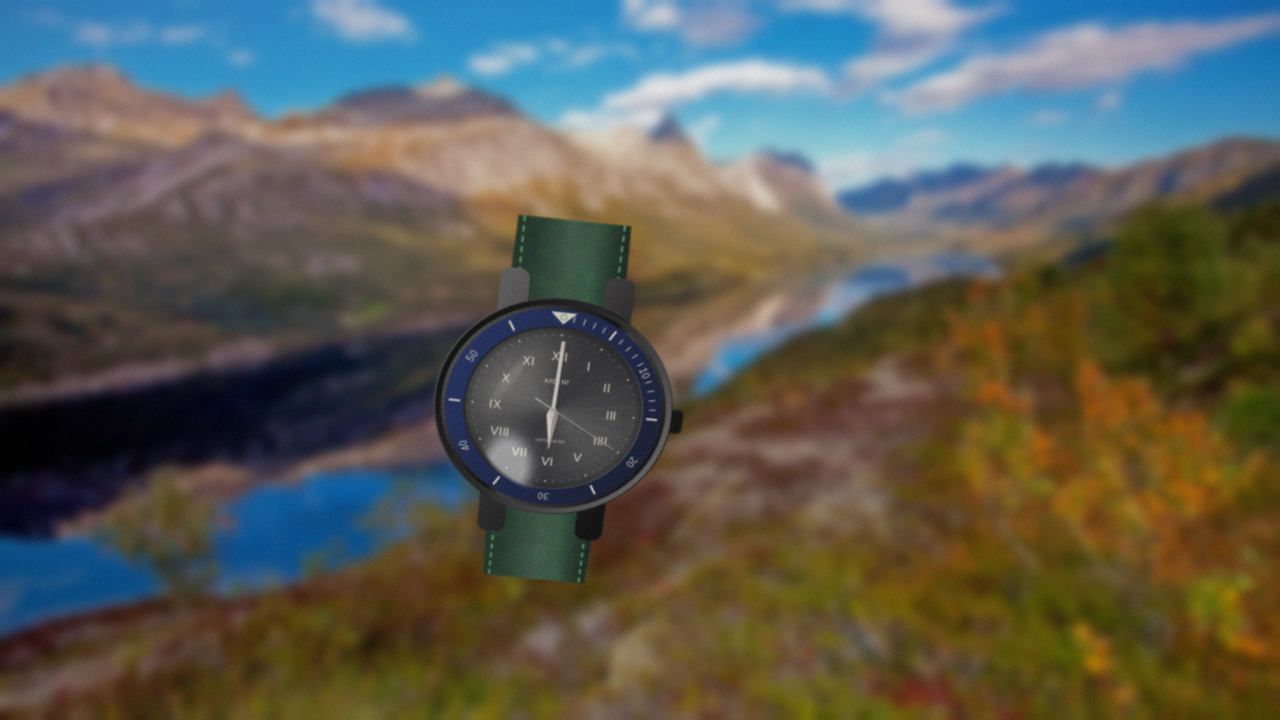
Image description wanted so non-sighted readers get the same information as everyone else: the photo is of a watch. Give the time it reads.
6:00:20
